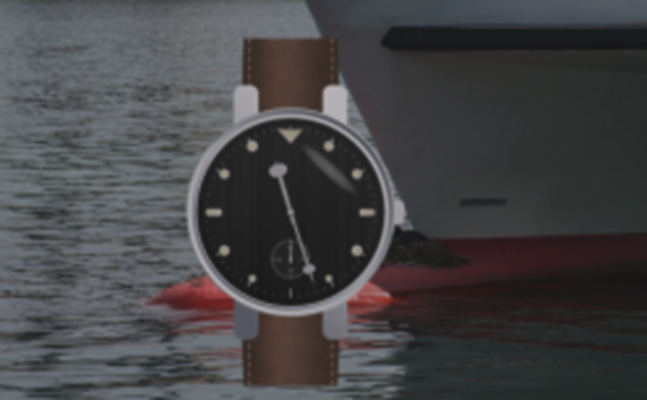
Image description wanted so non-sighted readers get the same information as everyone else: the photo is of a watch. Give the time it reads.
11:27
